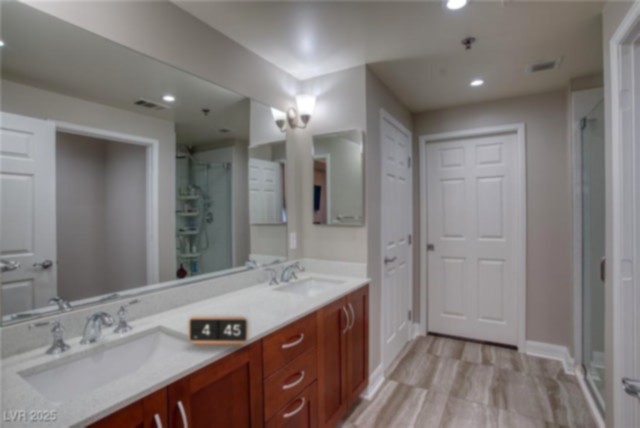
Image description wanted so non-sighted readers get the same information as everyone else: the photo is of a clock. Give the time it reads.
4:45
